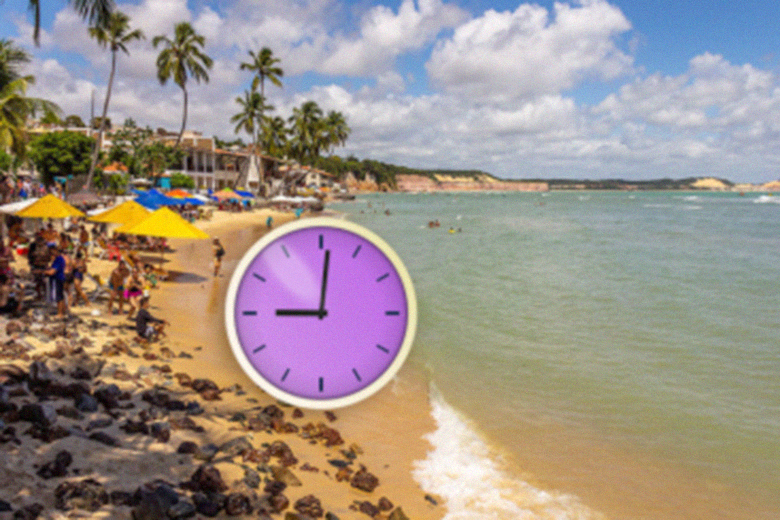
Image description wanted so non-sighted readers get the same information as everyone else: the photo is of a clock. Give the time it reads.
9:01
